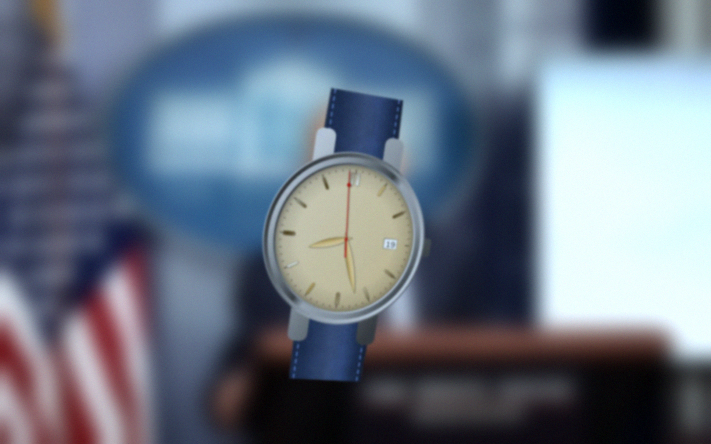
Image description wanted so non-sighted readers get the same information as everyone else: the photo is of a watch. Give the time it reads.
8:26:59
